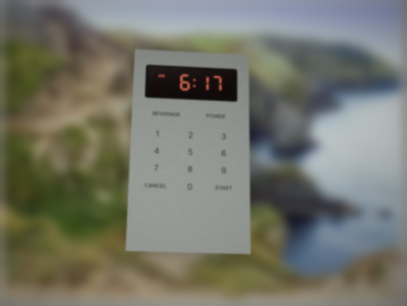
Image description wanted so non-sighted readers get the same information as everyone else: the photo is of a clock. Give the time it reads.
6:17
